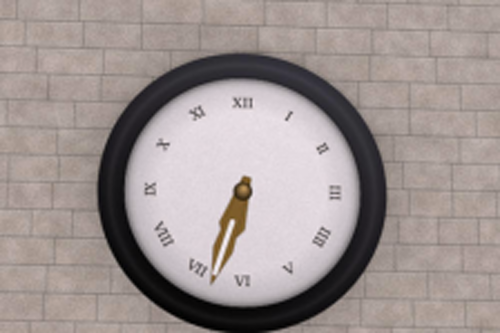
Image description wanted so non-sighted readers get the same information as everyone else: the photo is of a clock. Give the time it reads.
6:33
